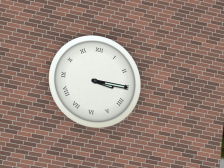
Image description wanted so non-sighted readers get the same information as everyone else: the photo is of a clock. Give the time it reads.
3:15
